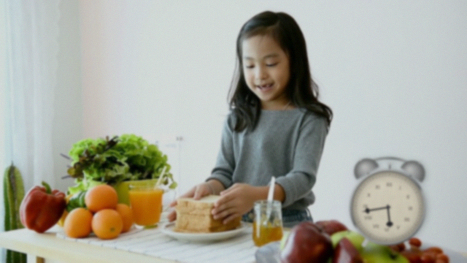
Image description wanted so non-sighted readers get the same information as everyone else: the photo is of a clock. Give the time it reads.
5:43
